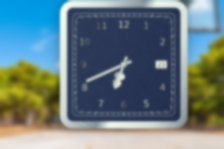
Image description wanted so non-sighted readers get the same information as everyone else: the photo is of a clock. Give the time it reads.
6:41
